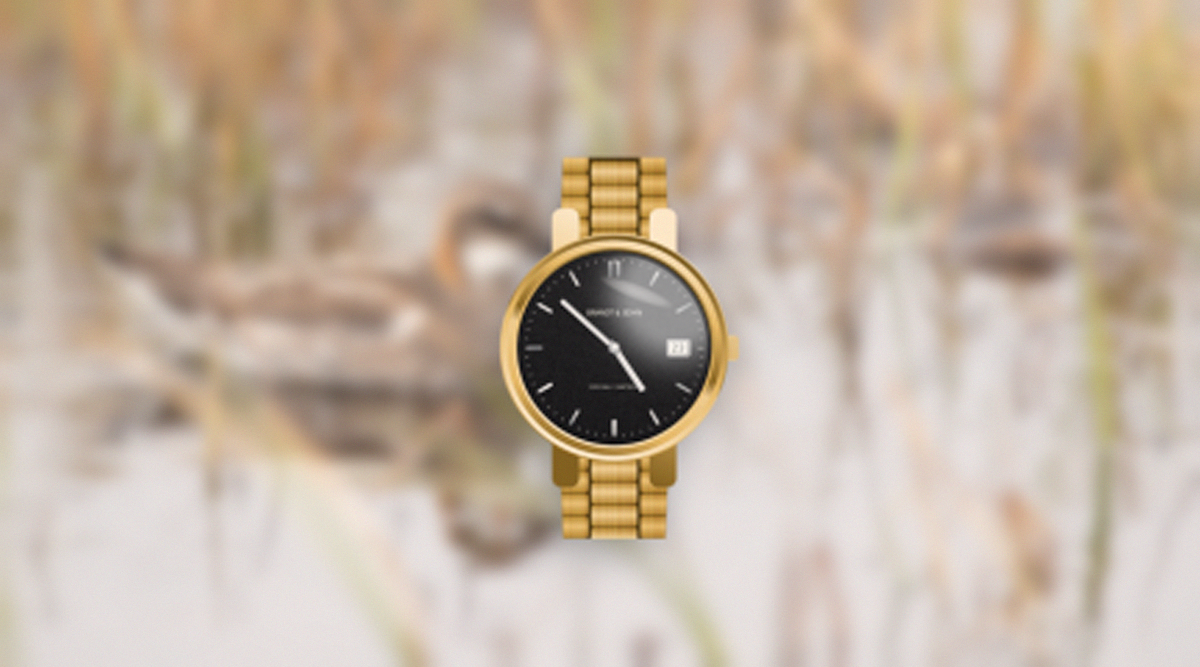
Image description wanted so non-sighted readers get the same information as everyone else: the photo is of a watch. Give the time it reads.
4:52
